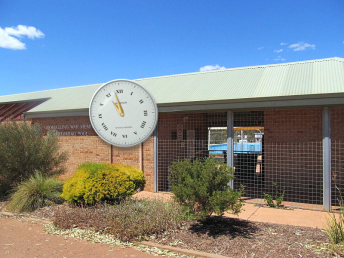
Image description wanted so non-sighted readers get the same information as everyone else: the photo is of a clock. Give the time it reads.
10:58
